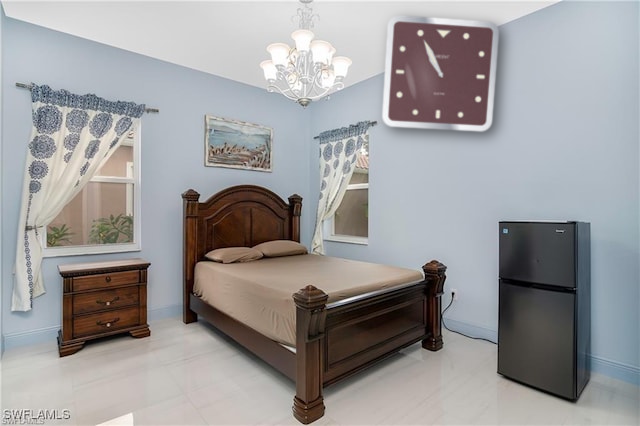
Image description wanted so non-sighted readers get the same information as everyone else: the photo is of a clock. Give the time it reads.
10:55
